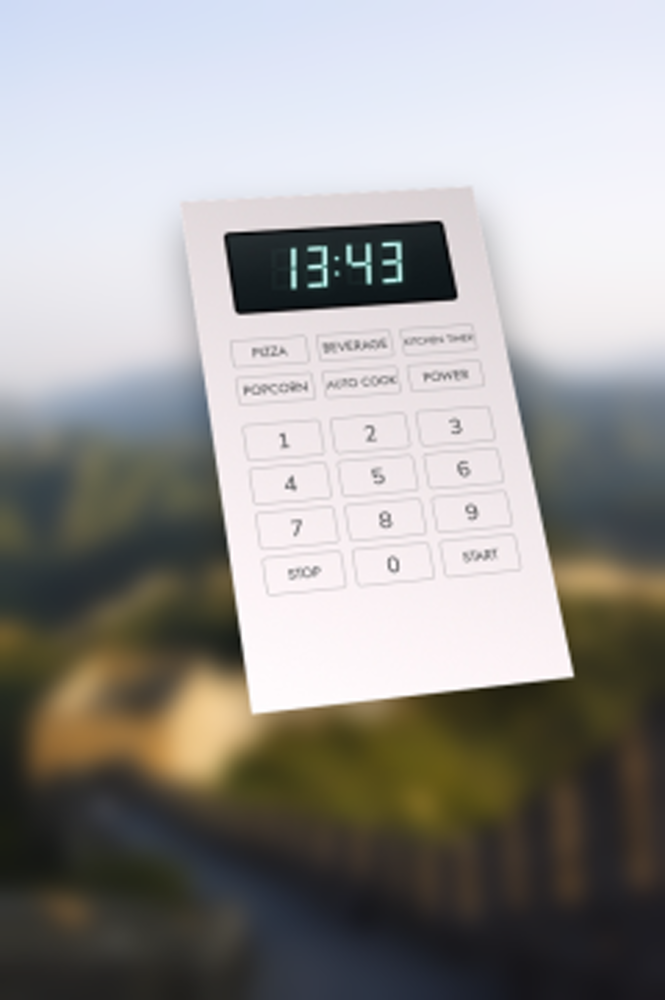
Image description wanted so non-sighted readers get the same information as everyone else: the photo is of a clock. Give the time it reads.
13:43
